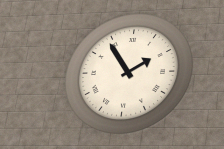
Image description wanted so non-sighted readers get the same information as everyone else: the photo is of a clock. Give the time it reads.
1:54
